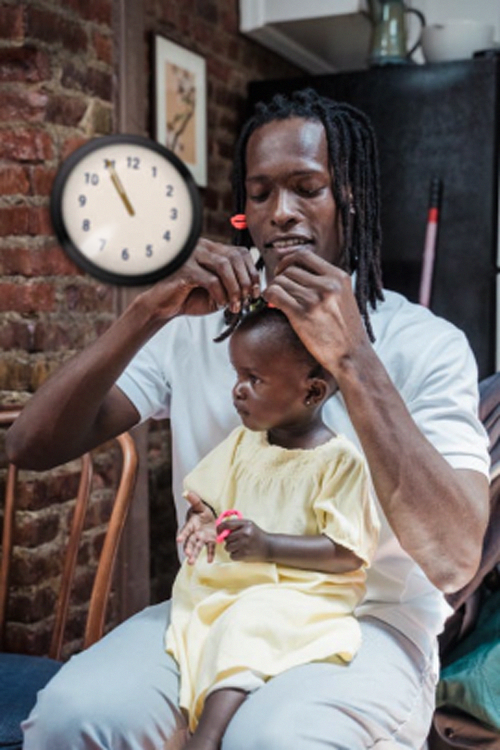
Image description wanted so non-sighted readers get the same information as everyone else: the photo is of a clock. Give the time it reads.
10:55
